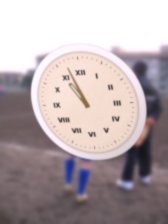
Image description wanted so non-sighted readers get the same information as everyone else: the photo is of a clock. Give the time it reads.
10:57
